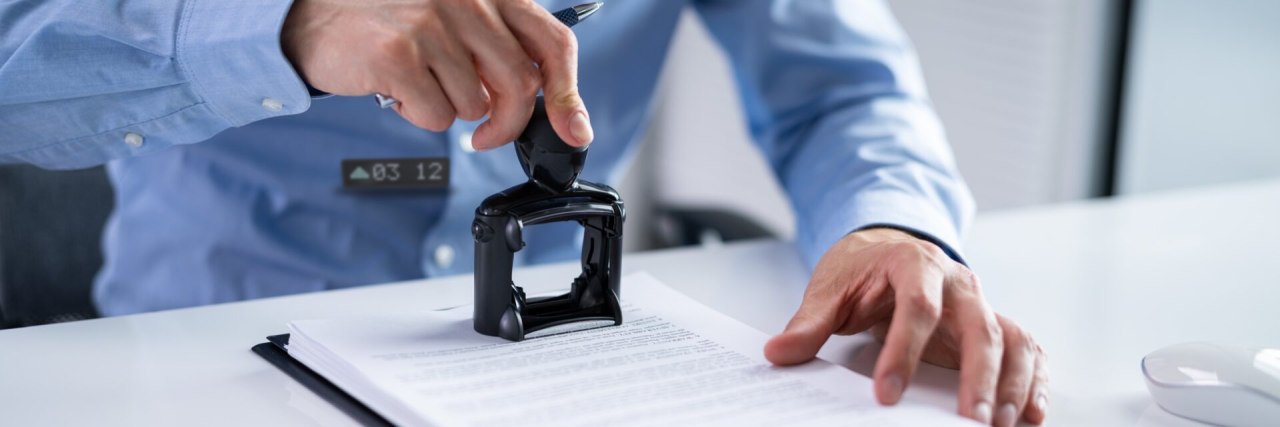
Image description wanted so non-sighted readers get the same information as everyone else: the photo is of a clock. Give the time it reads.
3:12
